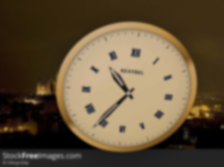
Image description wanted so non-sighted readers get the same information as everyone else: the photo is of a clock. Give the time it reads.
10:36
